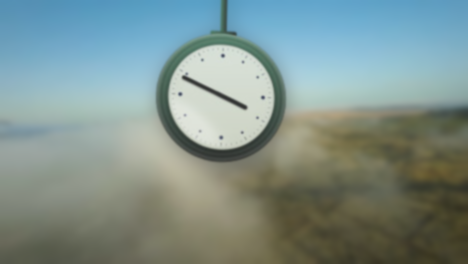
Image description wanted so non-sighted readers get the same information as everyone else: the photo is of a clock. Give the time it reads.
3:49
